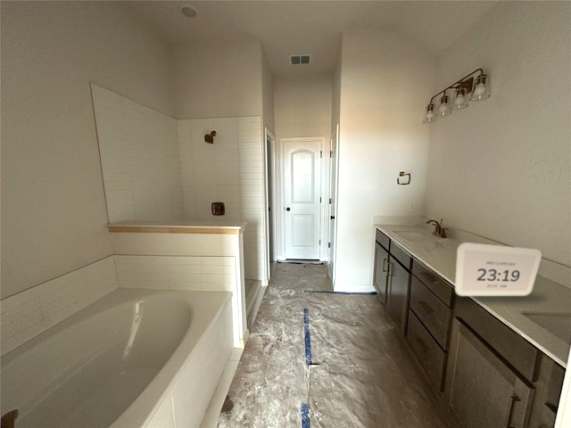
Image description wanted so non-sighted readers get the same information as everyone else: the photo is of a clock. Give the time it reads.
23:19
